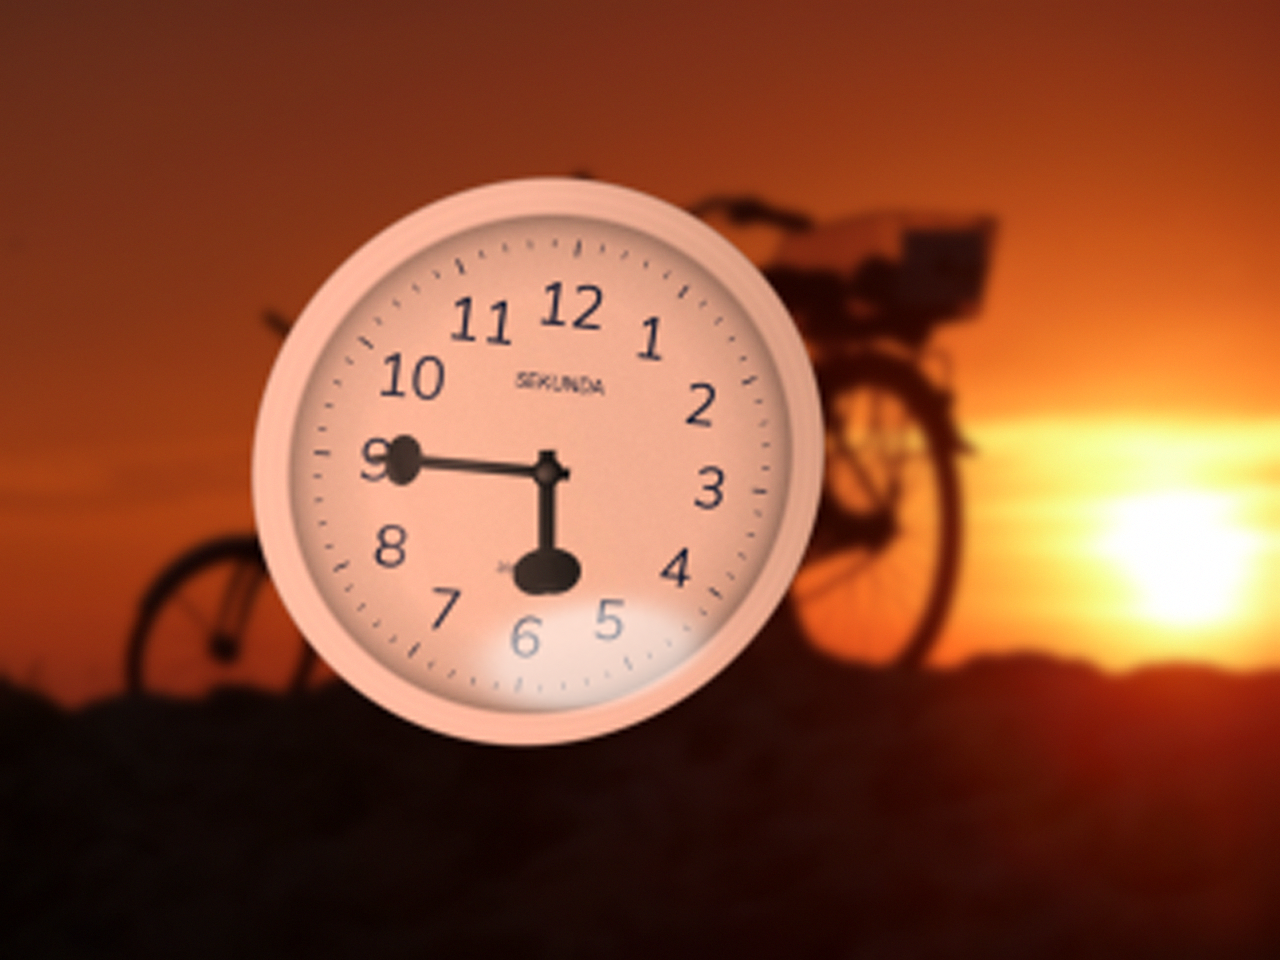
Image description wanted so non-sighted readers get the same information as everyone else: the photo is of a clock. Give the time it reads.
5:45
